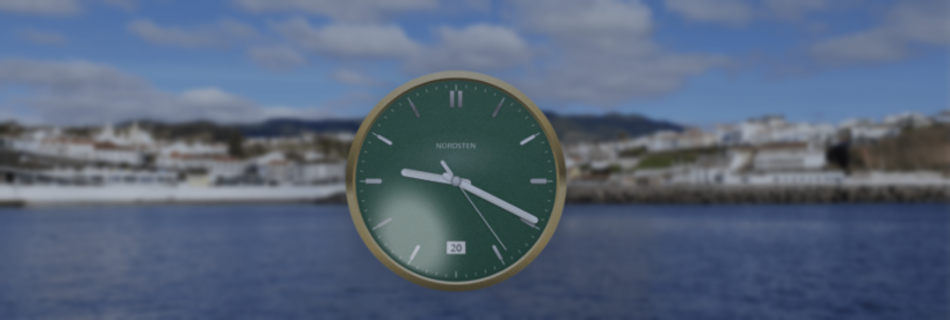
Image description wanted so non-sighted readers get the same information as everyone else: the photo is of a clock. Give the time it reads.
9:19:24
